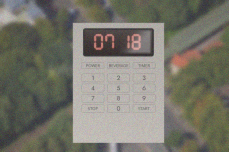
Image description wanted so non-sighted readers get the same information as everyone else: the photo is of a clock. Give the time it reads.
7:18
